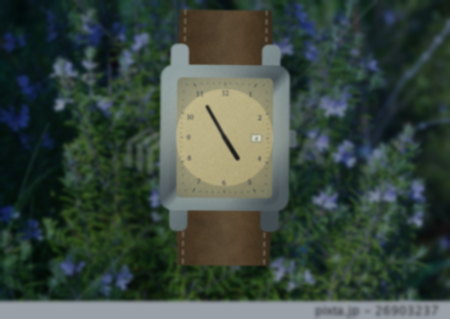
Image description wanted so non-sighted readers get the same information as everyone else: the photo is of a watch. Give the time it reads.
4:55
